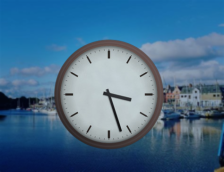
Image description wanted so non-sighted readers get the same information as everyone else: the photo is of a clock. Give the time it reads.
3:27
